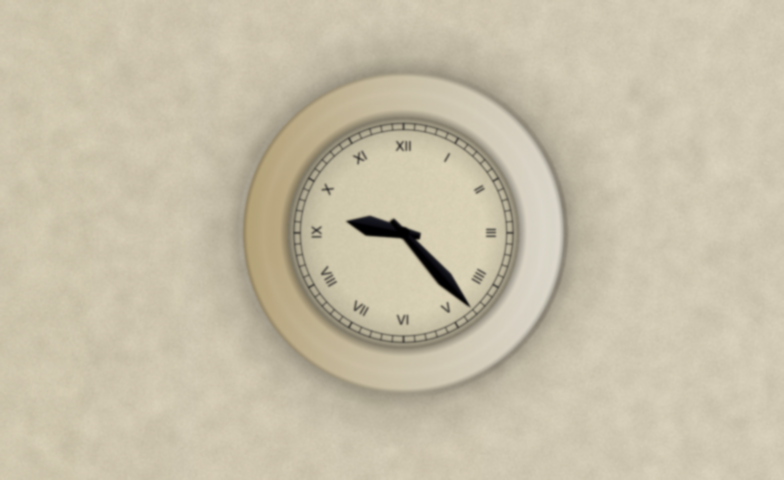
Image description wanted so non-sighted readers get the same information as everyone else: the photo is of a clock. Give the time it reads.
9:23
